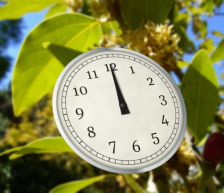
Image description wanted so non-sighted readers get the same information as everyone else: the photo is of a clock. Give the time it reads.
12:00
